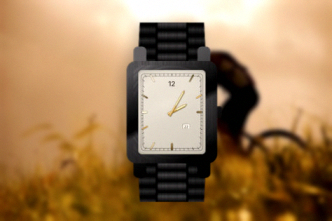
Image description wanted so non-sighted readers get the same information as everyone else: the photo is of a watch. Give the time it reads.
2:05
